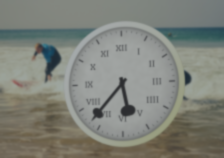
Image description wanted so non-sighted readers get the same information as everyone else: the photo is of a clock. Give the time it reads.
5:37
